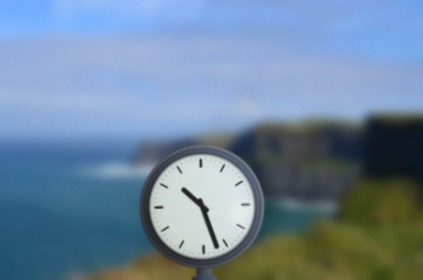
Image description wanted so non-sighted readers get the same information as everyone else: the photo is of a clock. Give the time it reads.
10:27
